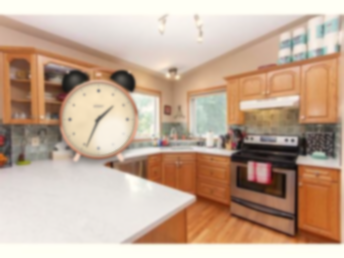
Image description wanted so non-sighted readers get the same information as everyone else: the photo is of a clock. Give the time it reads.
1:34
